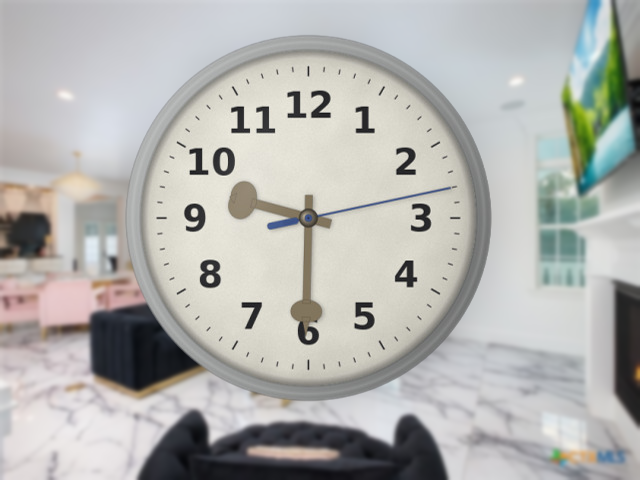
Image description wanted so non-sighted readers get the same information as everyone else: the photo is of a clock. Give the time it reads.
9:30:13
